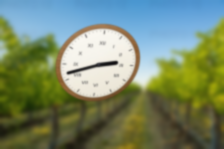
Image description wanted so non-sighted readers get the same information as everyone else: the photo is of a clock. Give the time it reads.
2:42
